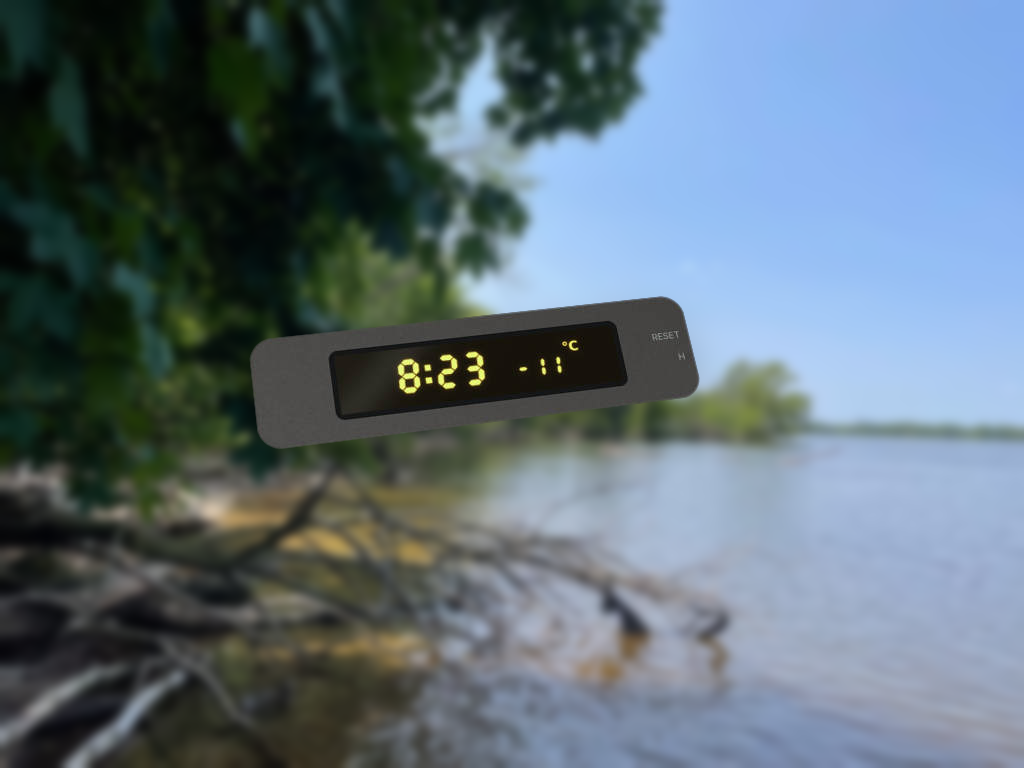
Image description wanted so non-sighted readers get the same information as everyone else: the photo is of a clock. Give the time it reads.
8:23
